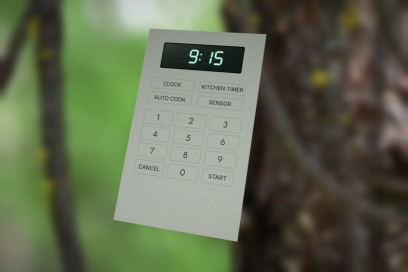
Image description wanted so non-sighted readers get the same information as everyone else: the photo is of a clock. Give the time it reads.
9:15
